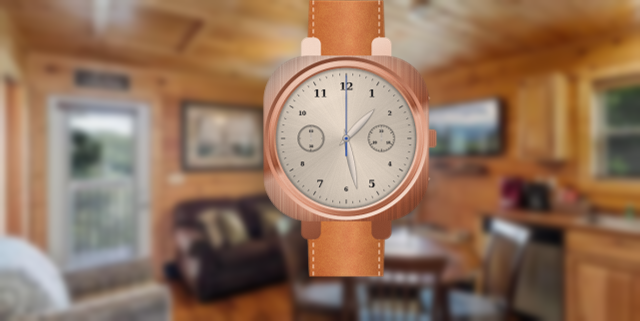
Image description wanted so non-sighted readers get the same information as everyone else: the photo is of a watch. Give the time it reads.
1:28
